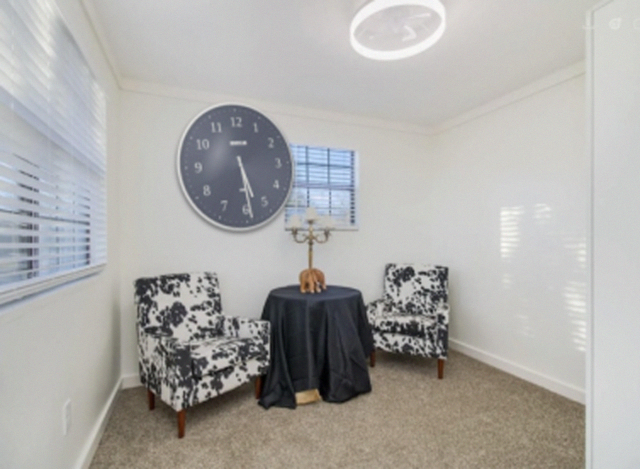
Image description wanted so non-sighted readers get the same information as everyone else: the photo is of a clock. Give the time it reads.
5:29
